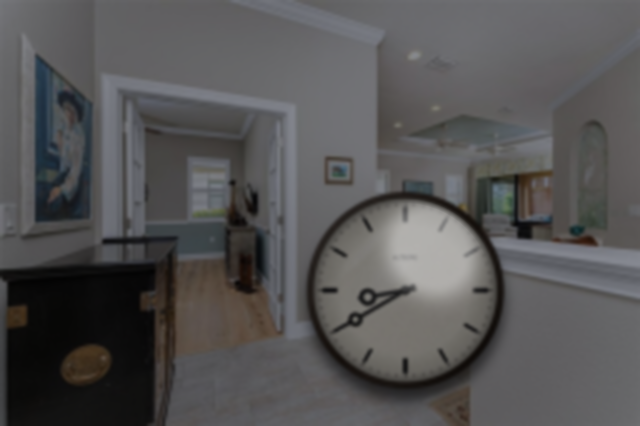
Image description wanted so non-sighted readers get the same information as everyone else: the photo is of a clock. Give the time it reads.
8:40
